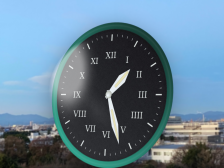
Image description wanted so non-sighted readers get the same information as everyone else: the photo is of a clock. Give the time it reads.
1:27
